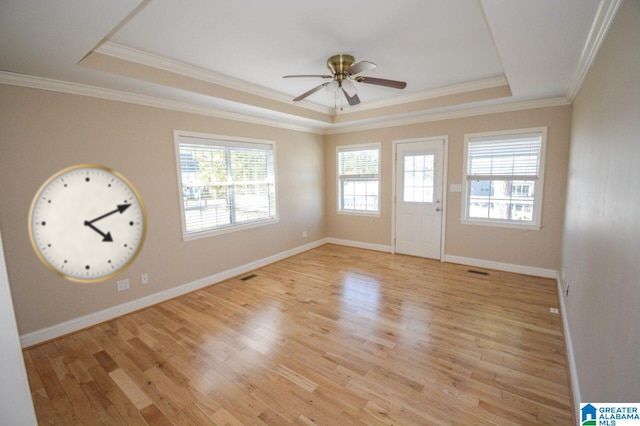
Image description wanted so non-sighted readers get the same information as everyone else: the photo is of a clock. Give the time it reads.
4:11
